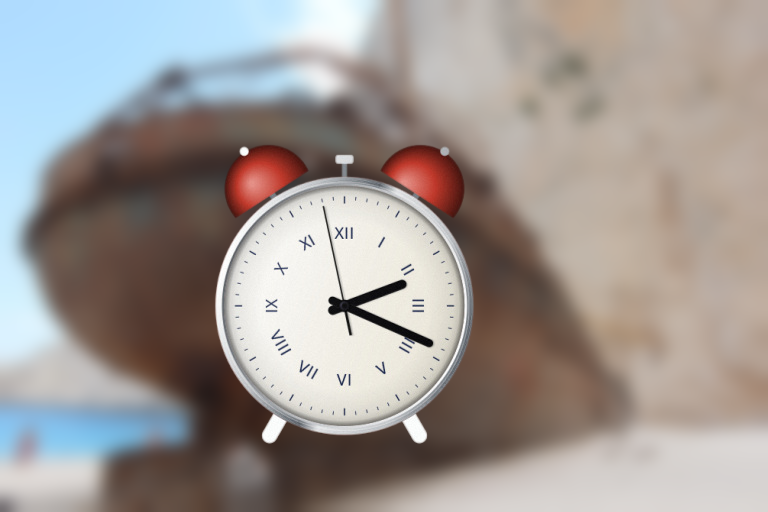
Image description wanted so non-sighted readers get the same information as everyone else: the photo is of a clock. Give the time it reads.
2:18:58
